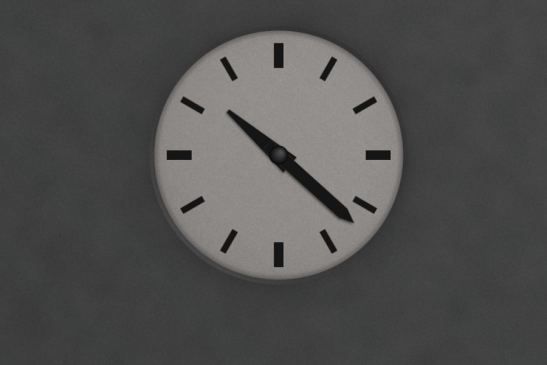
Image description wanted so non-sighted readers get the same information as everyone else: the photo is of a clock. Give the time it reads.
10:22
